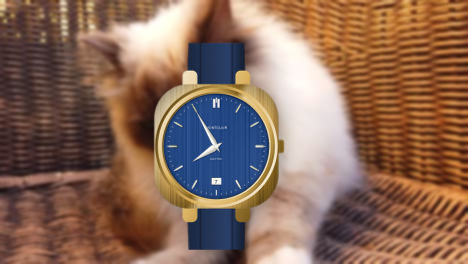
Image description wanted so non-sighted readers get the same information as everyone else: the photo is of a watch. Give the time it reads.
7:55
